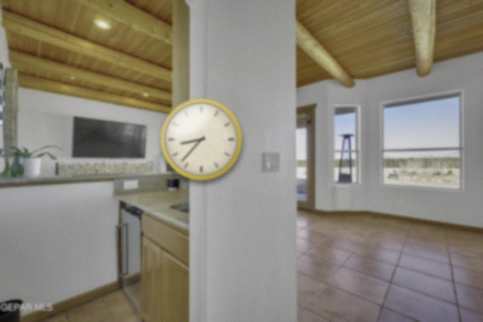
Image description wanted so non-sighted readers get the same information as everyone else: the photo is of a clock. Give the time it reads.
8:37
